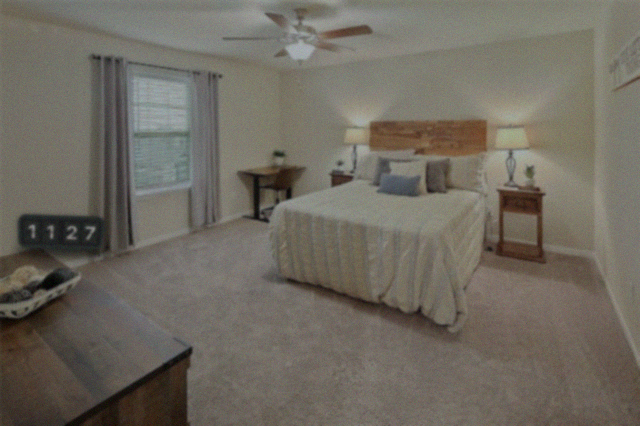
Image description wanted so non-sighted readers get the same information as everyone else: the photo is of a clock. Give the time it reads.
11:27
